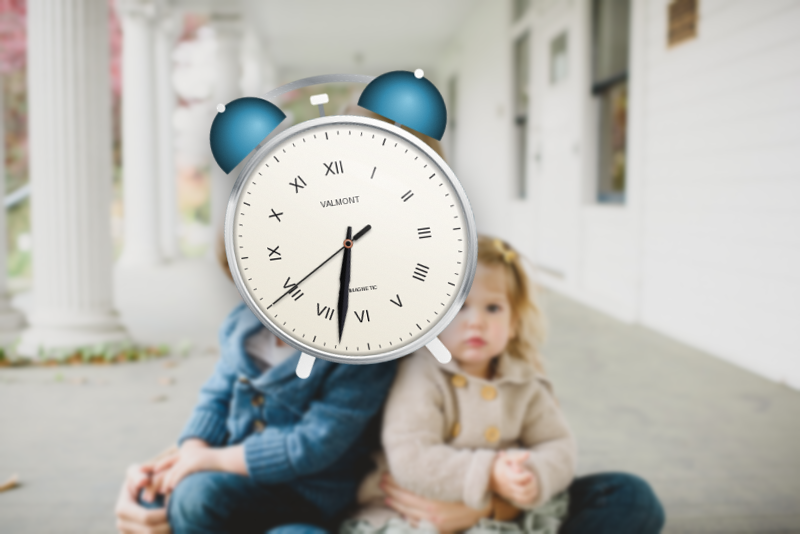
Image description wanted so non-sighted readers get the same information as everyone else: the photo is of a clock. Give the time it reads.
6:32:40
